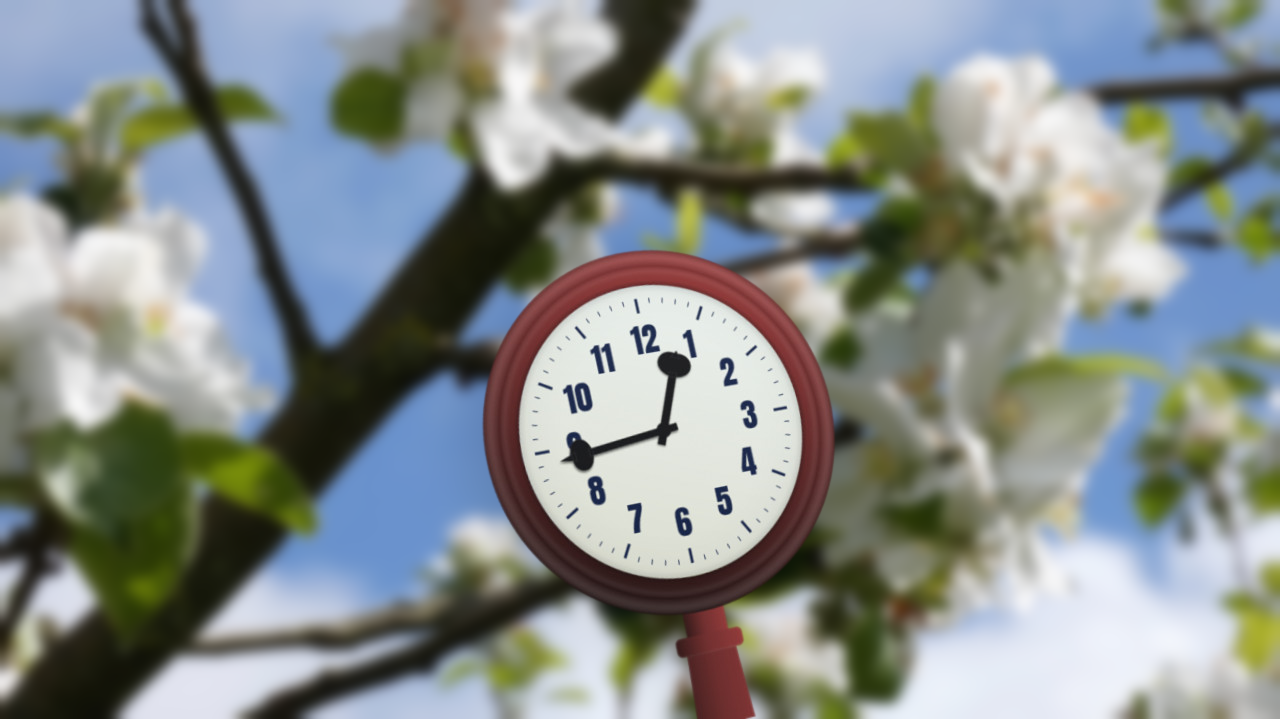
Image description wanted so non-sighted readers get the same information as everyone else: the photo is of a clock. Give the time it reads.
12:44
